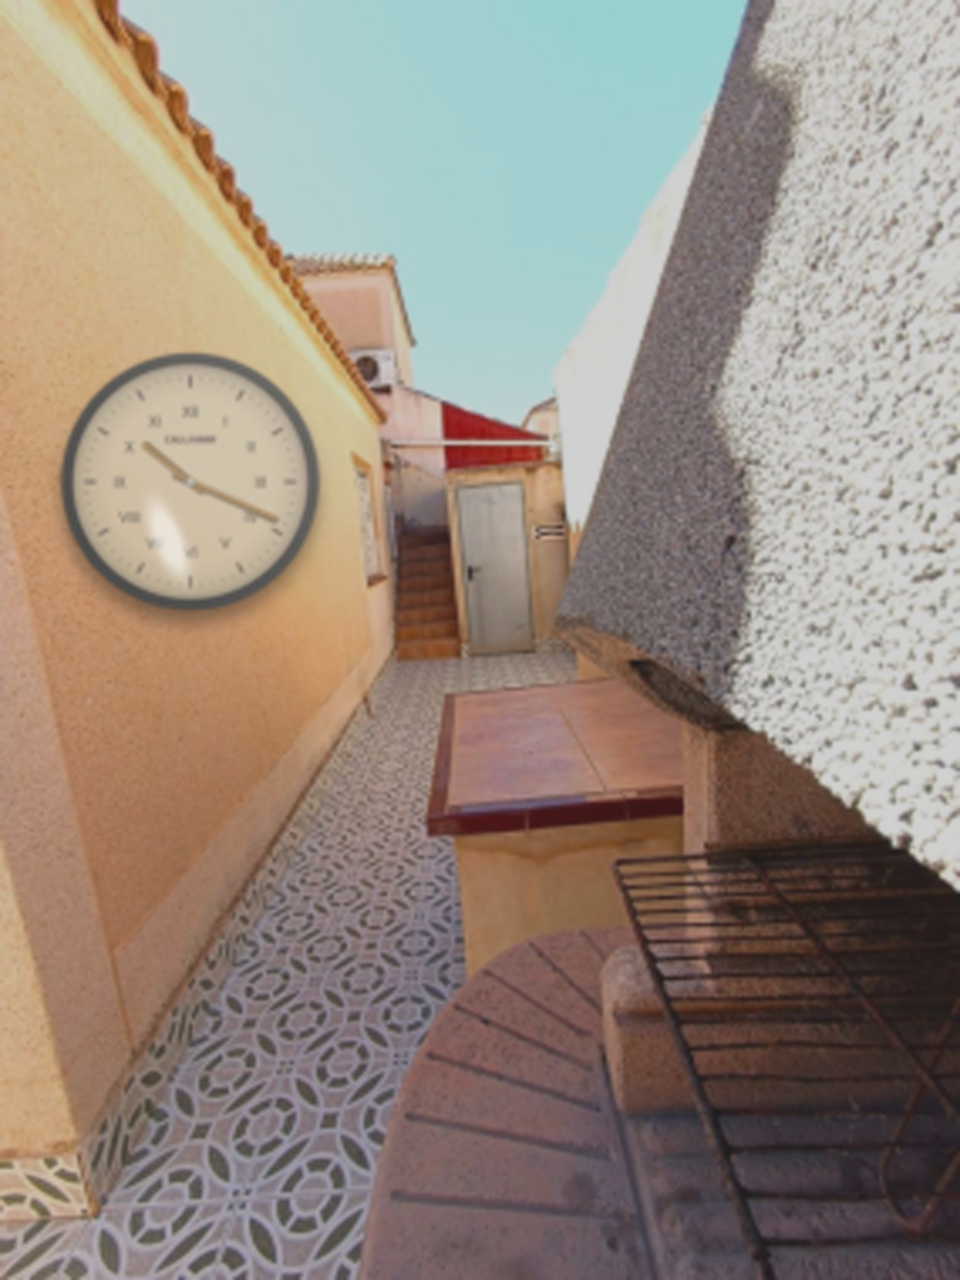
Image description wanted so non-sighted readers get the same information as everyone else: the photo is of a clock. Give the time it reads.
10:19
